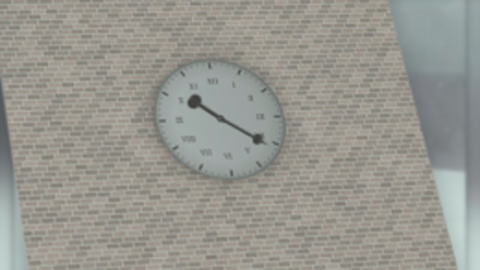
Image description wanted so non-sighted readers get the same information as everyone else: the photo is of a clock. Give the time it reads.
10:21
